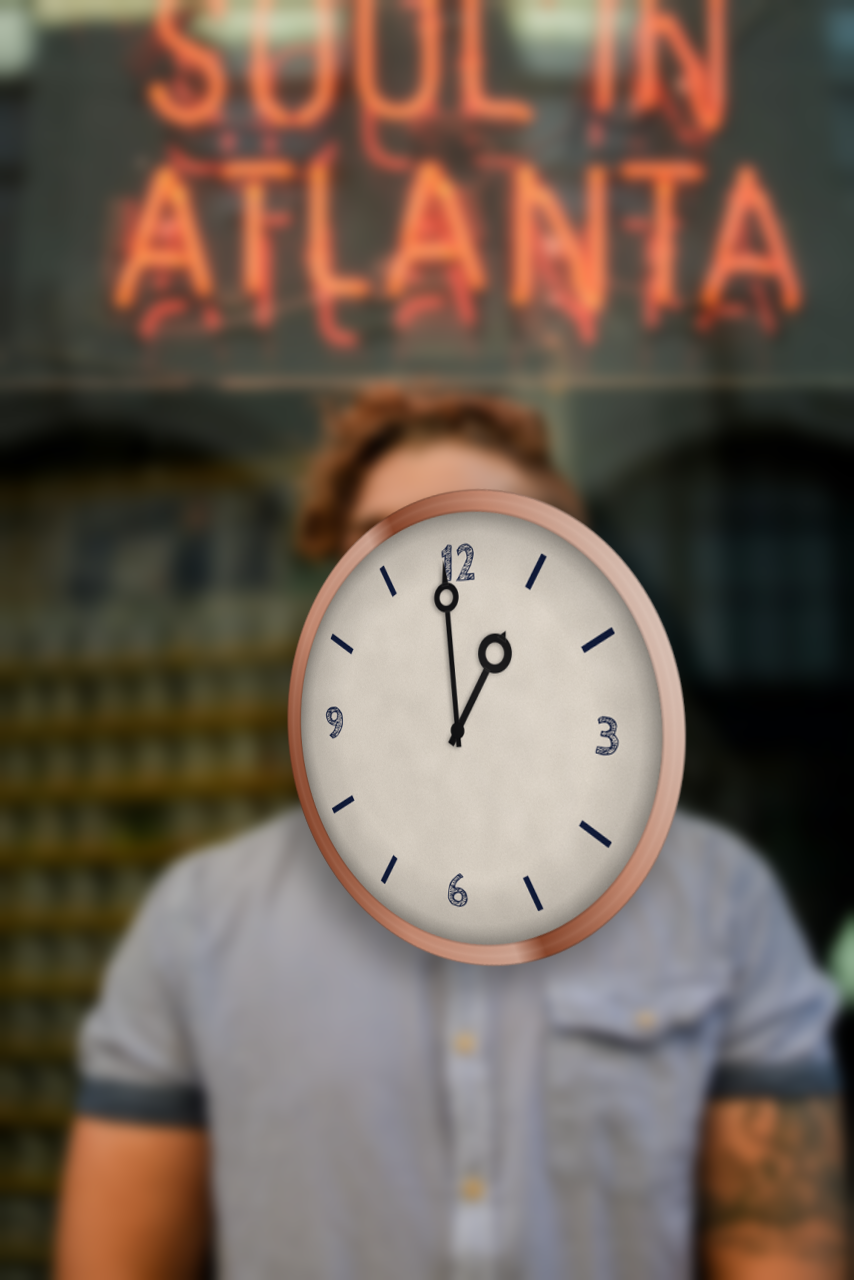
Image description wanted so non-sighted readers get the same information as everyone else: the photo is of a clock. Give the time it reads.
12:59
